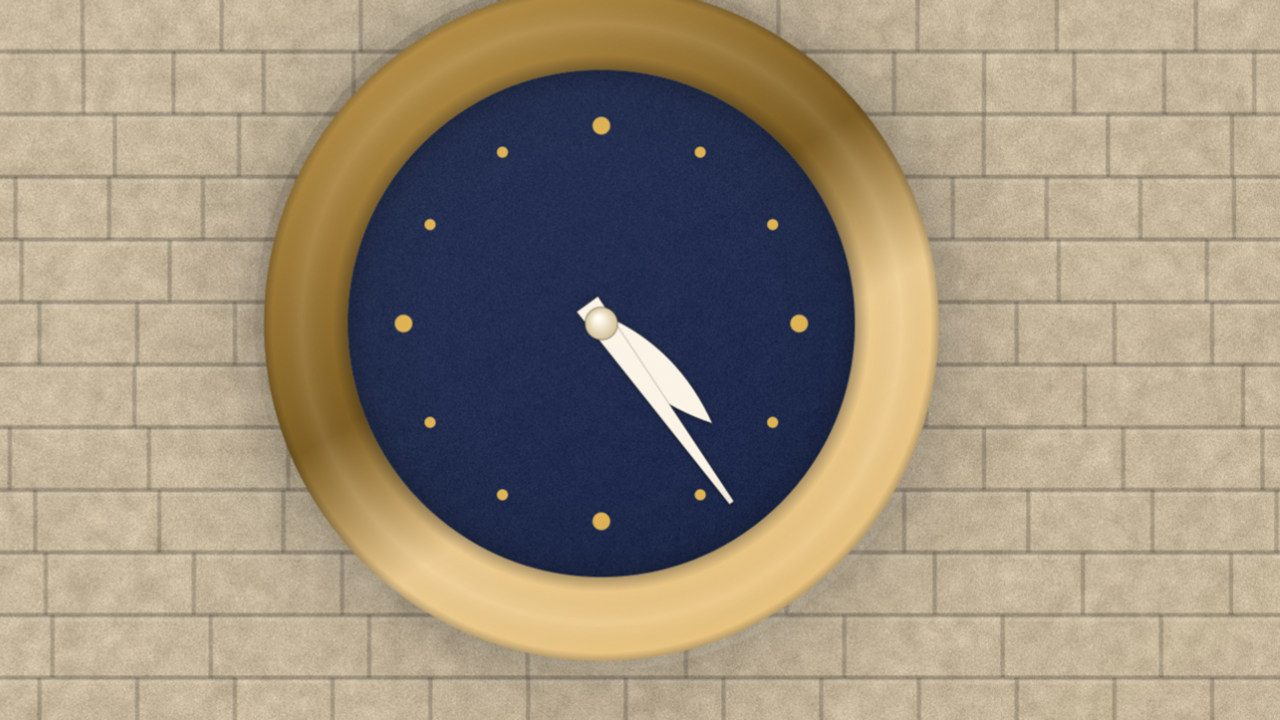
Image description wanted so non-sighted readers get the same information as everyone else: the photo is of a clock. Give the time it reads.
4:24
